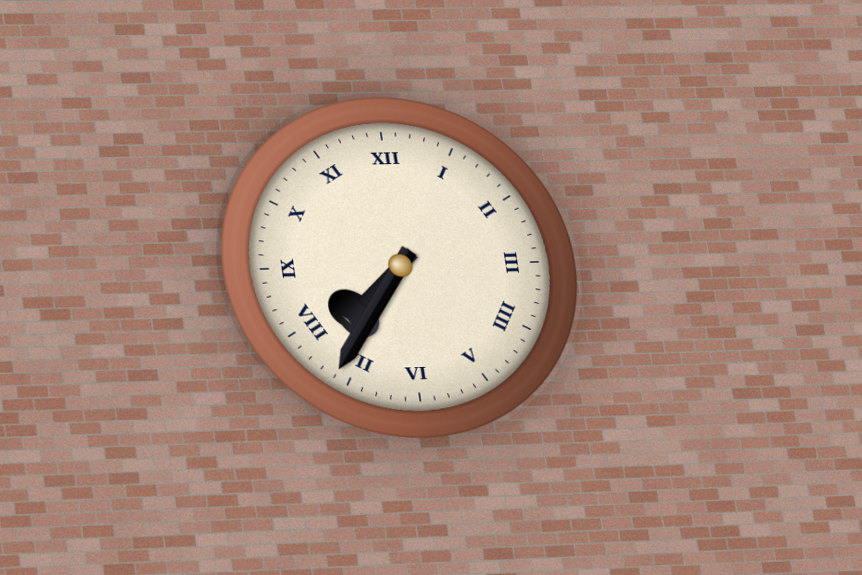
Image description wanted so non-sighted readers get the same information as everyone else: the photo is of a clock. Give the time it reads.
7:36
